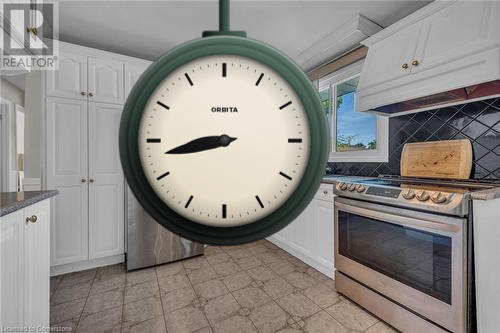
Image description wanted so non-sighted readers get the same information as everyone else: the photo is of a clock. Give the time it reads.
8:43
